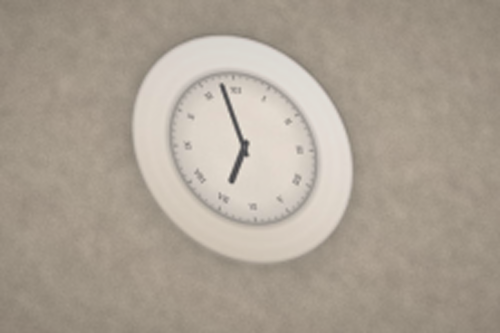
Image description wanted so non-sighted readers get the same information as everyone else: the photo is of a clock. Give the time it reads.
6:58
